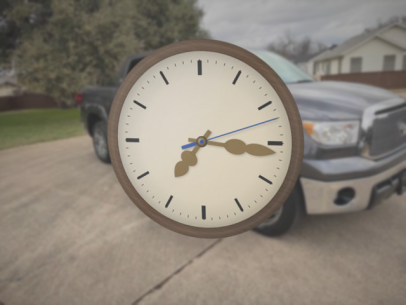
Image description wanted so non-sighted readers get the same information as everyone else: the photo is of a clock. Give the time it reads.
7:16:12
